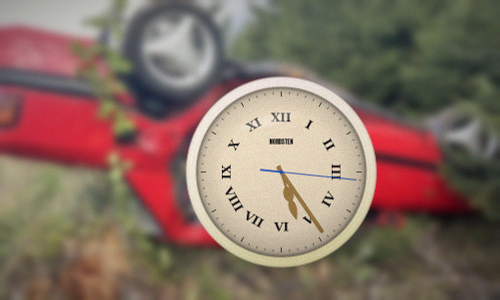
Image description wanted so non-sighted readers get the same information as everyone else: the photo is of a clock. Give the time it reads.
5:24:16
